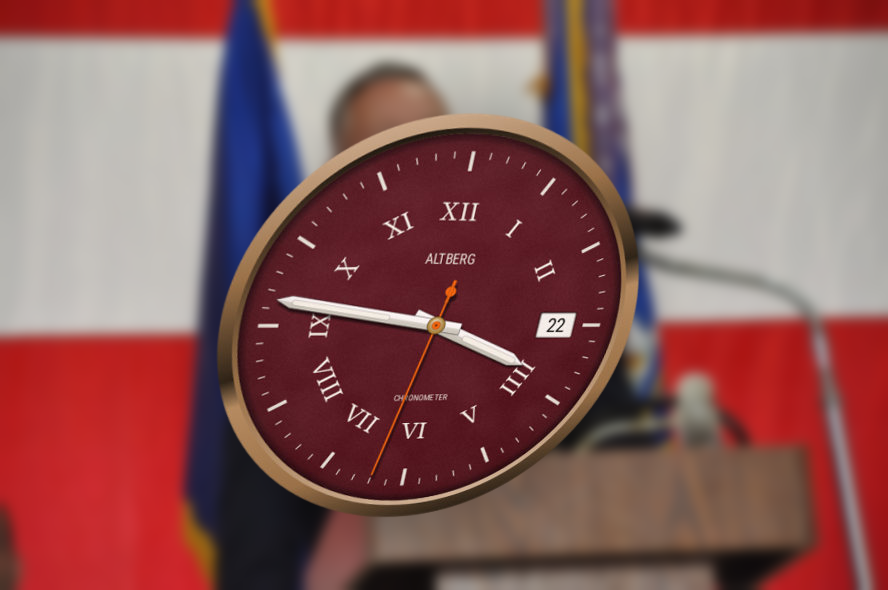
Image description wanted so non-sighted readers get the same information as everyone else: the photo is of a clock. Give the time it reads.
3:46:32
